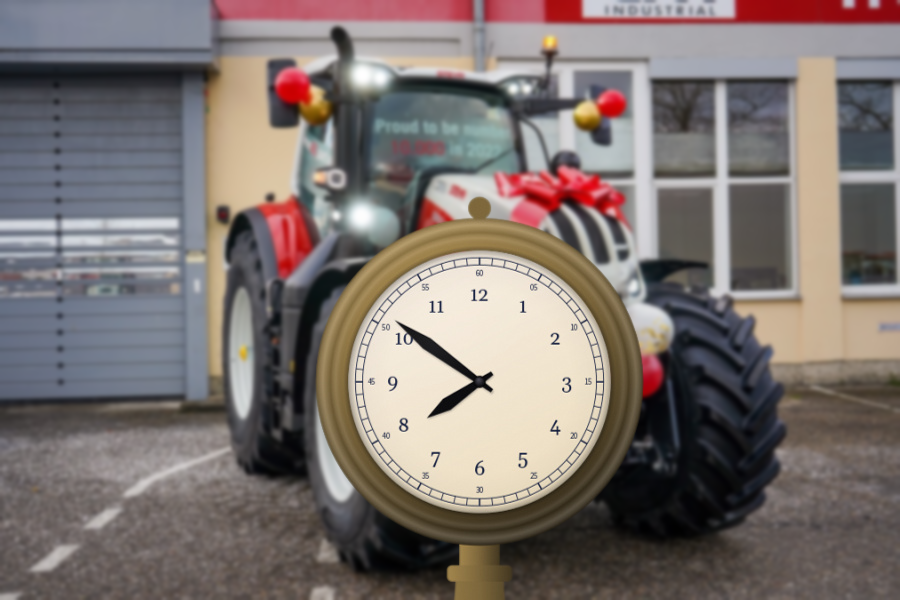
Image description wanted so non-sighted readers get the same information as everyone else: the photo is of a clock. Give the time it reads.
7:51
